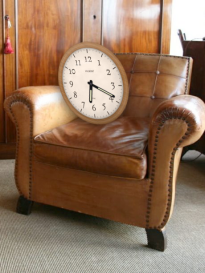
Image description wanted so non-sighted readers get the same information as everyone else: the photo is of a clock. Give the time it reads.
6:19
